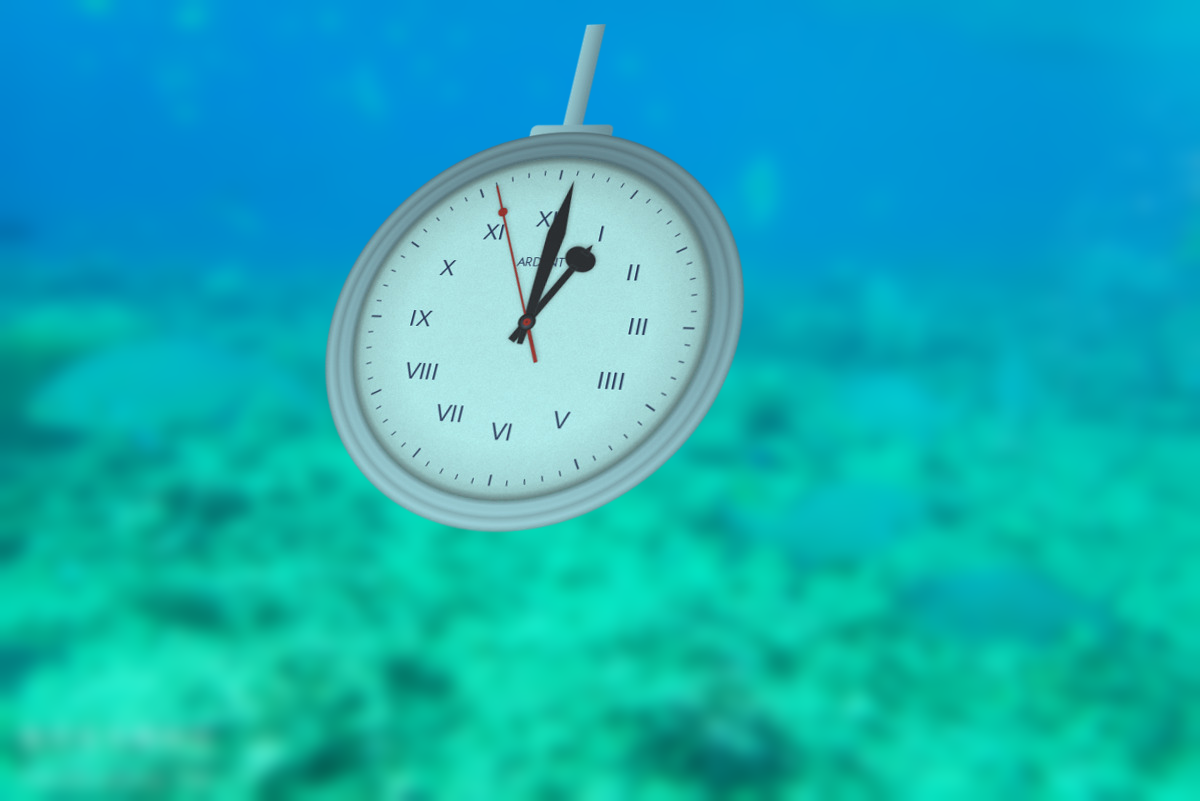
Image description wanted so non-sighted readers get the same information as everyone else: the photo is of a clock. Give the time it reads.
1:00:56
